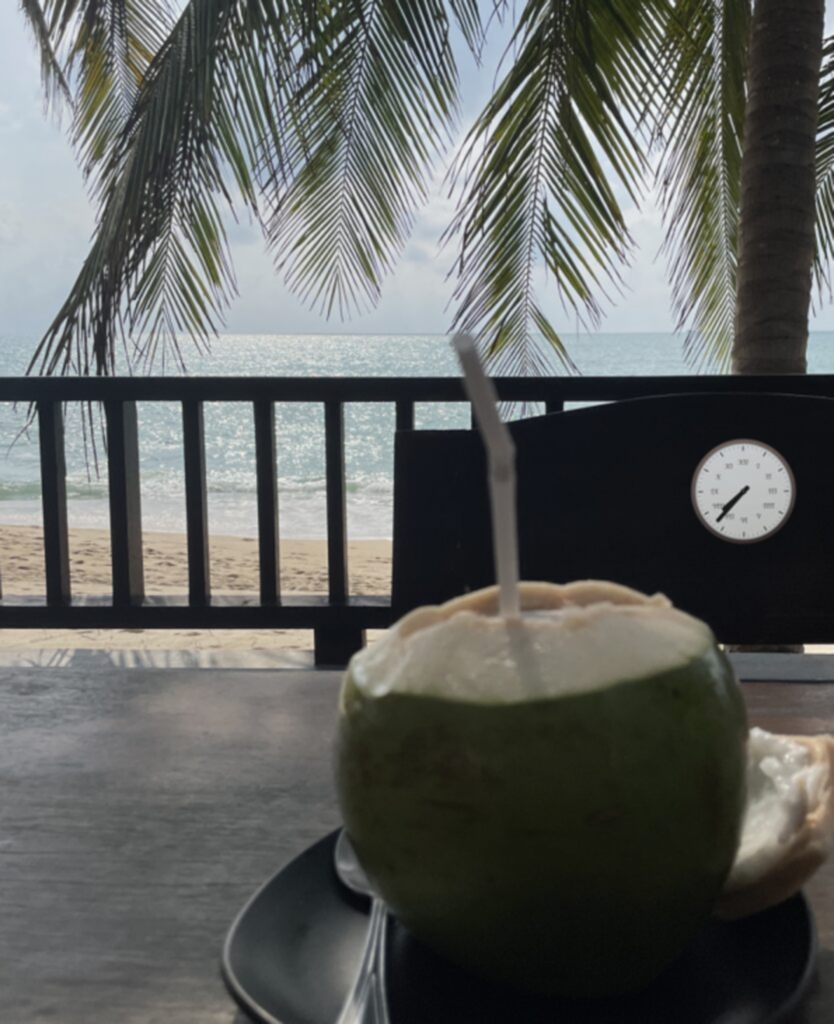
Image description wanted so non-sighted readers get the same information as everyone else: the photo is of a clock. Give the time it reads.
7:37
